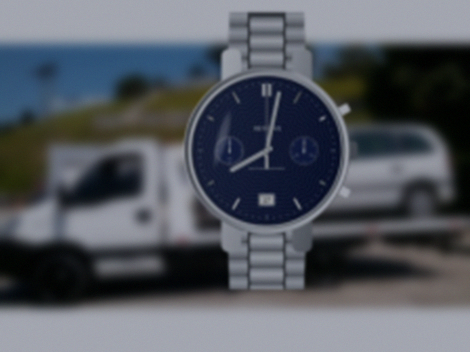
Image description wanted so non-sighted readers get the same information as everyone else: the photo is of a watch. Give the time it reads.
8:02
